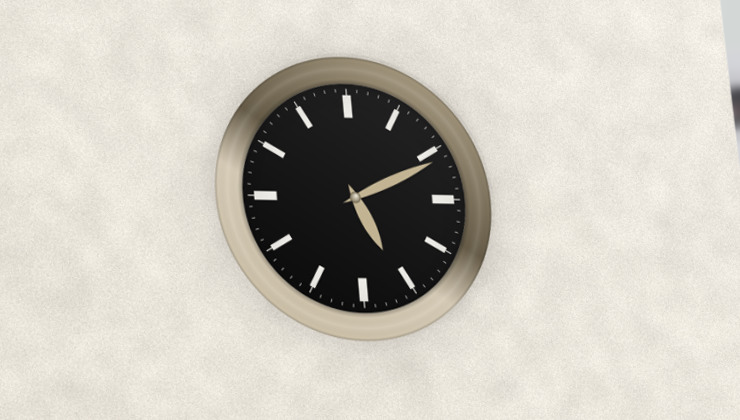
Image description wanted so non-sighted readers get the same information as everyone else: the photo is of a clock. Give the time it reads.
5:11
